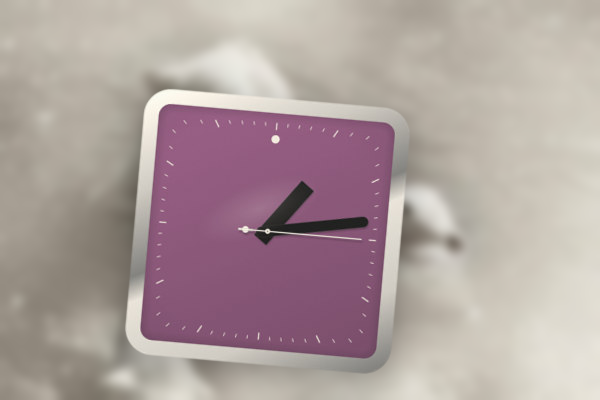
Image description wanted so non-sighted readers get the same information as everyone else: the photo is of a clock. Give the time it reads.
1:13:15
